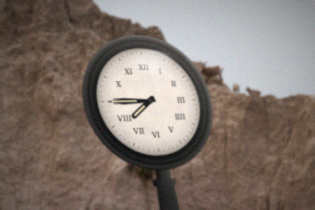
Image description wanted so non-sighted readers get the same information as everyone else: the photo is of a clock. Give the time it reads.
7:45
